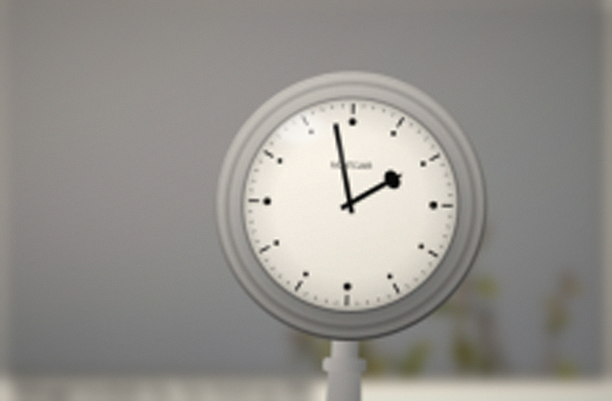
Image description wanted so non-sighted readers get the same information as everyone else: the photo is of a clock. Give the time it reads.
1:58
